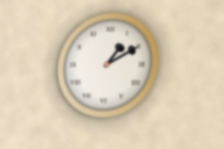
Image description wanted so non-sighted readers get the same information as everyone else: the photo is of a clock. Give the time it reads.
1:10
